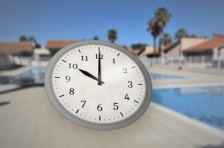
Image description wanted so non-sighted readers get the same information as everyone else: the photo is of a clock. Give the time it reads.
10:00
